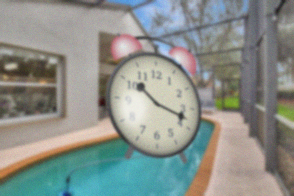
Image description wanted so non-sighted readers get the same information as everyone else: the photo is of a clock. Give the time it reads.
10:18
